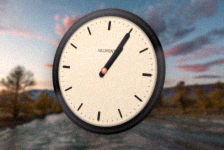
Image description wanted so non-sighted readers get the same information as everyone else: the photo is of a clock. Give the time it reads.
1:05
